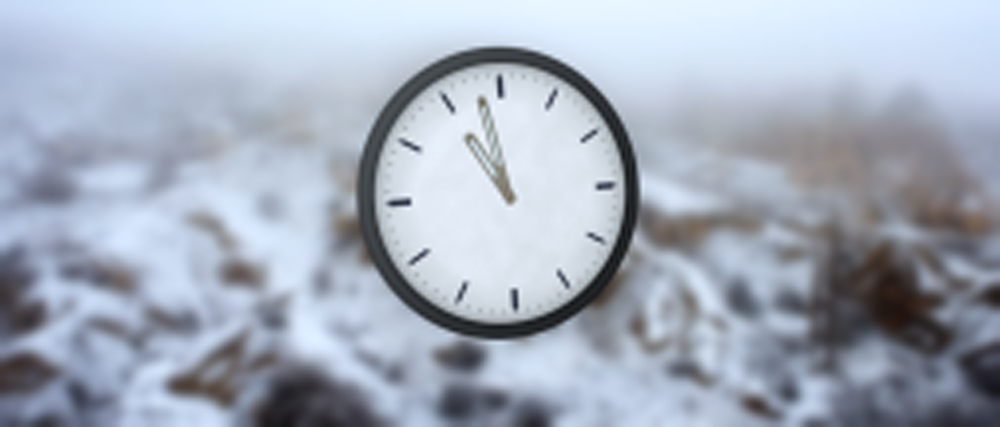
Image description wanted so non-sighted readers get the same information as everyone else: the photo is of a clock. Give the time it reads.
10:58
